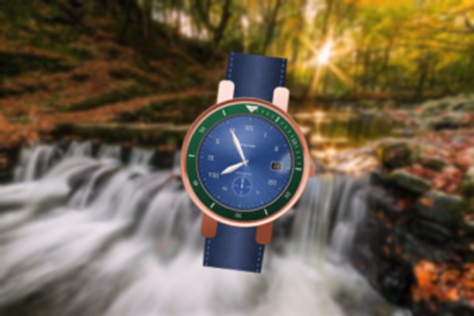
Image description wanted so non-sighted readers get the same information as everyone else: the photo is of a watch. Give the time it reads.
7:55
